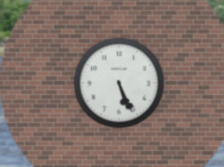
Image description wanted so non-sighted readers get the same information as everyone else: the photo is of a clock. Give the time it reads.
5:26
